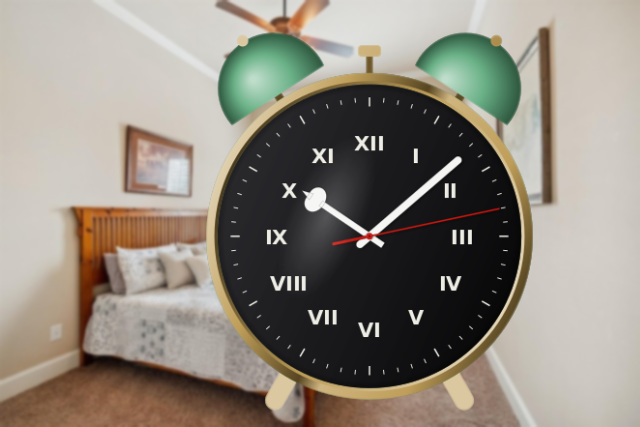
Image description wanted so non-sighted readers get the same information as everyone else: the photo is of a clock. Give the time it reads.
10:08:13
